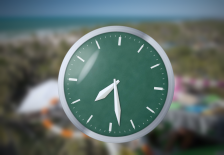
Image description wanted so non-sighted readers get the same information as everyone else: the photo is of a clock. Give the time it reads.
7:28
